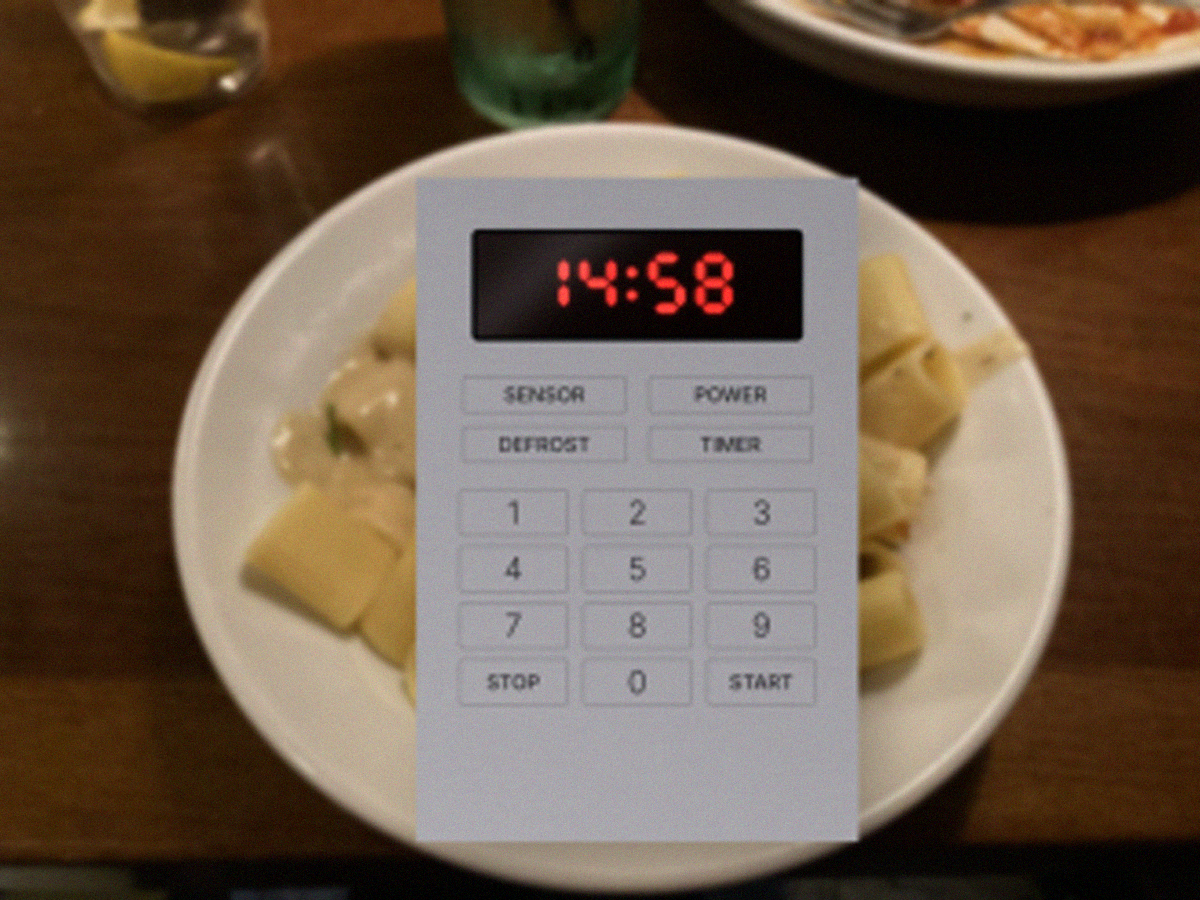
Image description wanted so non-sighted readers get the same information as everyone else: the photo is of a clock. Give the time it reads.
14:58
